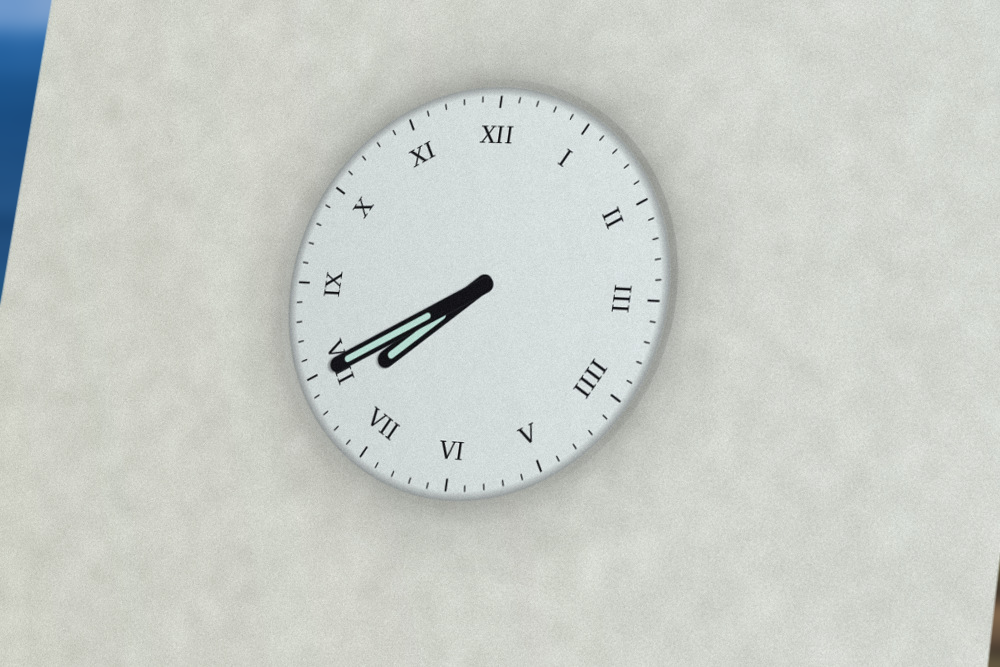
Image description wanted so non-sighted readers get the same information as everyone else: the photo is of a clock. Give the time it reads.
7:40
